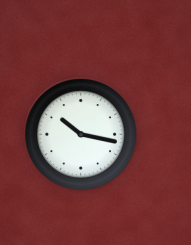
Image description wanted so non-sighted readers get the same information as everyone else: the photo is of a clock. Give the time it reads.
10:17
